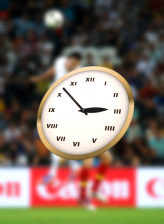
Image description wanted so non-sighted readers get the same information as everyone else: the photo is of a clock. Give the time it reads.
2:52
